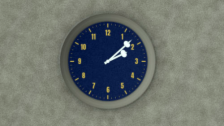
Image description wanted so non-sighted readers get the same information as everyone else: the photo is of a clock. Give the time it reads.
2:08
